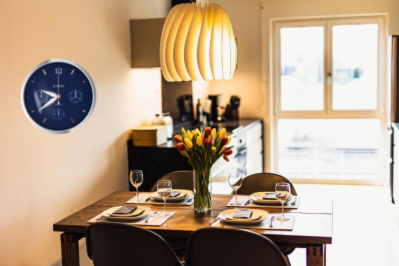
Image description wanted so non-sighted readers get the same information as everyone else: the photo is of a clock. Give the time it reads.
9:39
